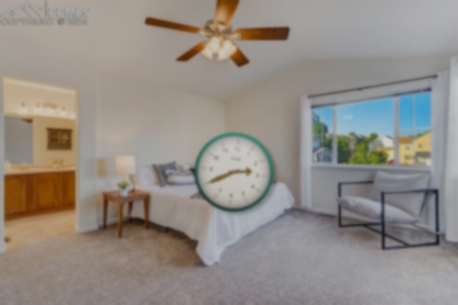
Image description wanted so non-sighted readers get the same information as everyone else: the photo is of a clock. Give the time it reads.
2:40
